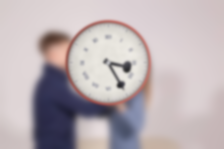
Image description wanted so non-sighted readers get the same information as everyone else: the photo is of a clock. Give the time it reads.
3:25
